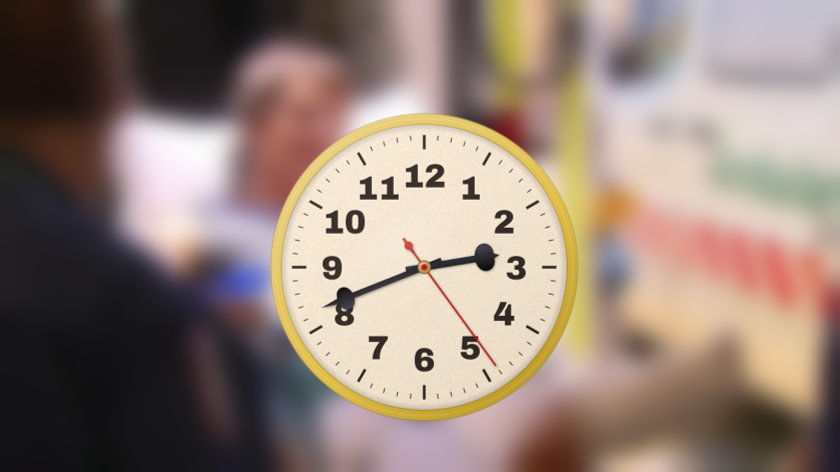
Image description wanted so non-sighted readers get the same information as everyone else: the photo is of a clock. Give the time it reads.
2:41:24
